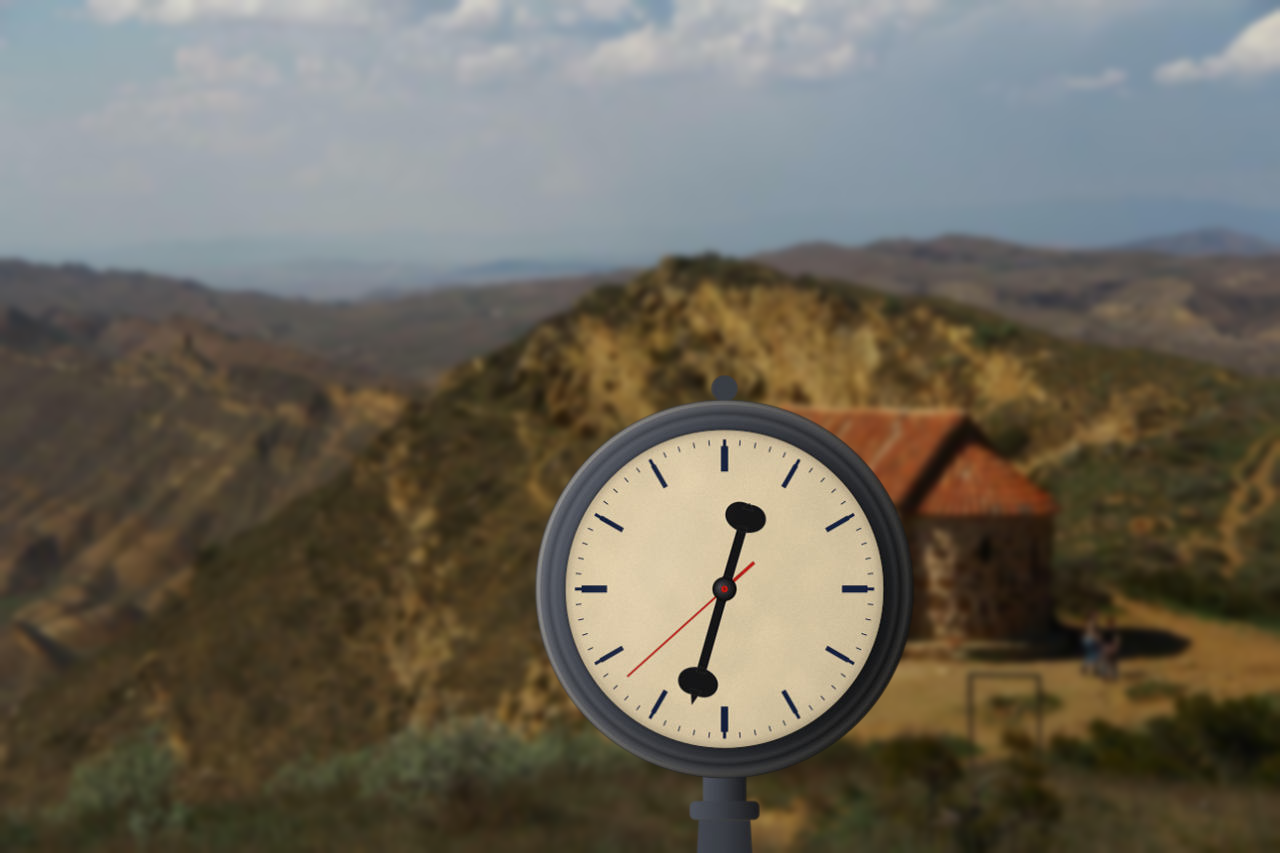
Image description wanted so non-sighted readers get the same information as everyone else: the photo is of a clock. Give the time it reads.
12:32:38
